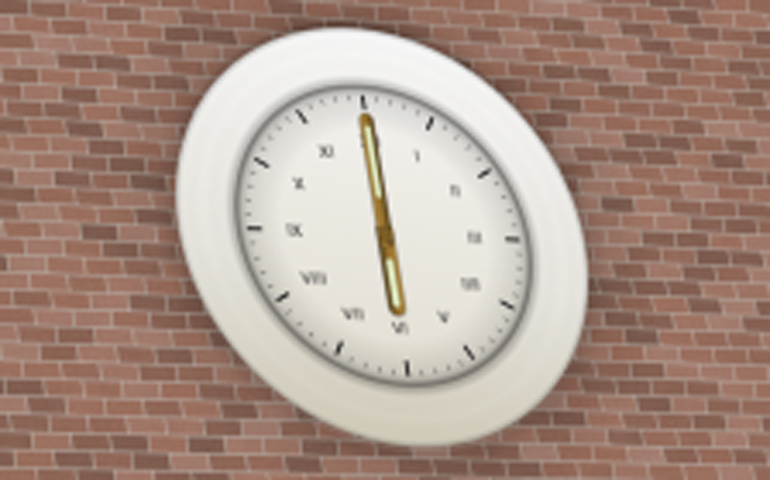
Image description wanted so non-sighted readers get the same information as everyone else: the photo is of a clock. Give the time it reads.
6:00
